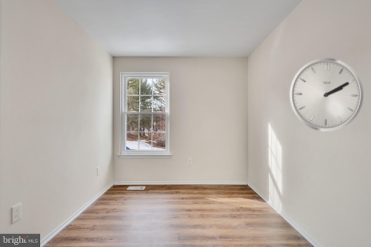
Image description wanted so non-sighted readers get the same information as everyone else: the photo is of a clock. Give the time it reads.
2:10
